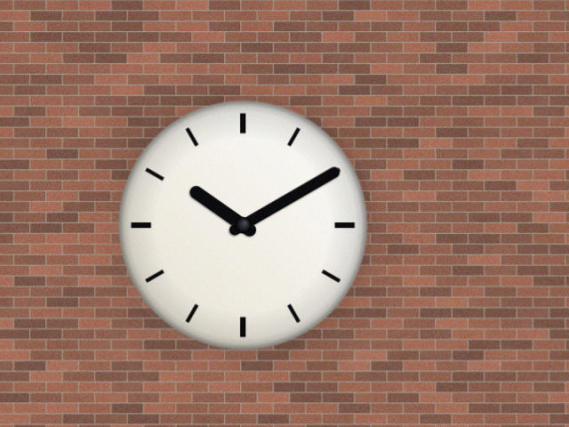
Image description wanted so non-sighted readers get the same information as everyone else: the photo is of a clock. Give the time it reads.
10:10
